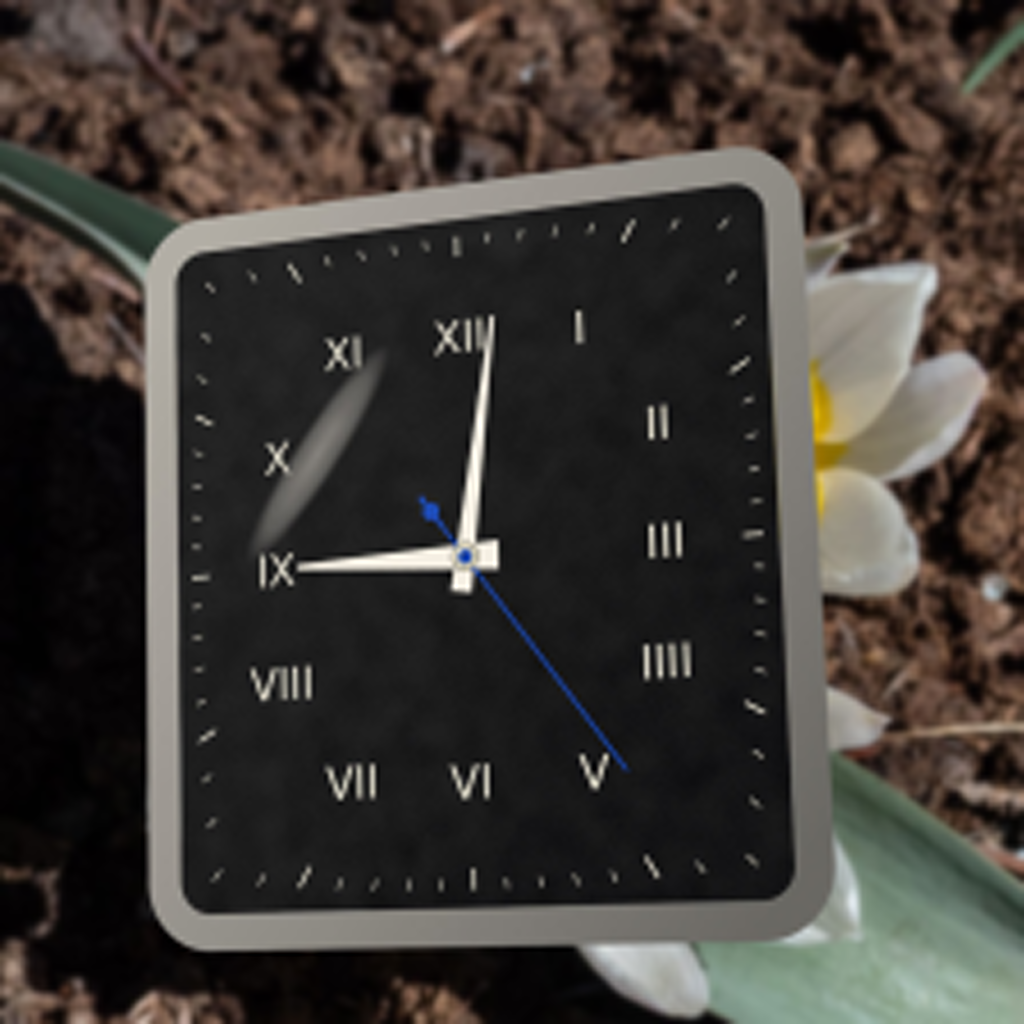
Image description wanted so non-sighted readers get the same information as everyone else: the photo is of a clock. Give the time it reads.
9:01:24
